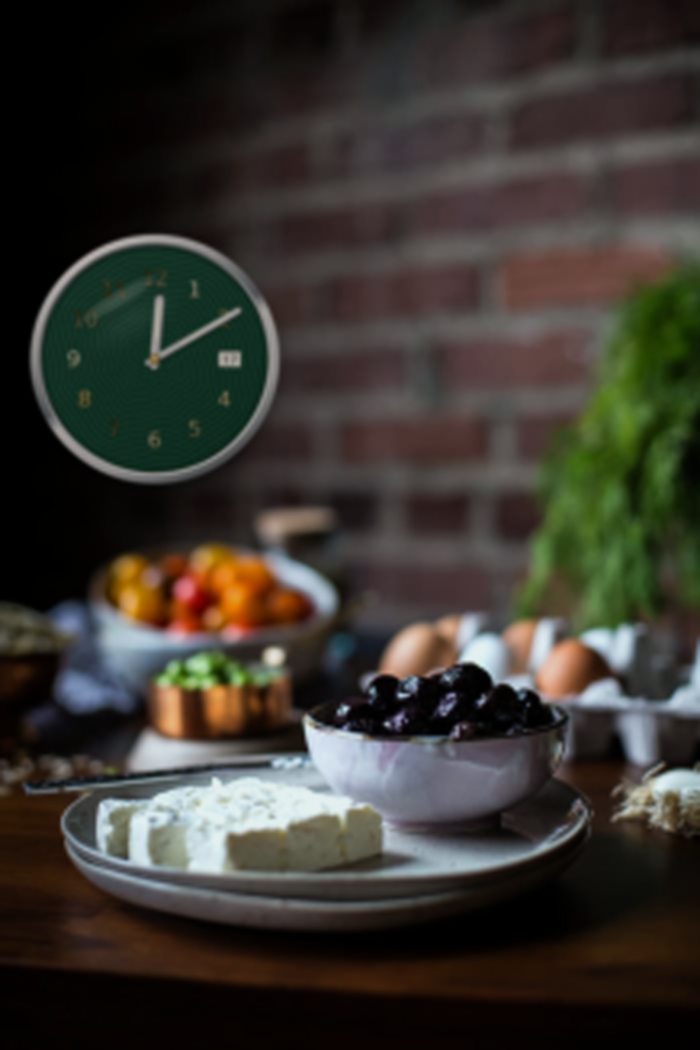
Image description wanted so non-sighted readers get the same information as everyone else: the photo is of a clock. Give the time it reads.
12:10
